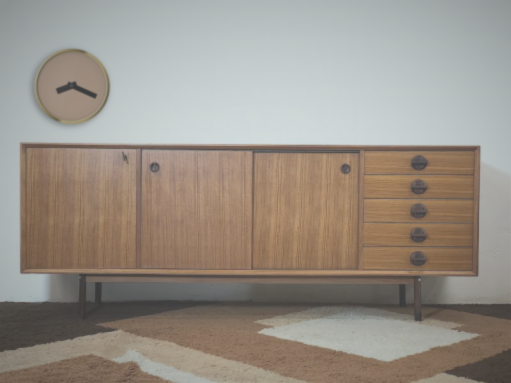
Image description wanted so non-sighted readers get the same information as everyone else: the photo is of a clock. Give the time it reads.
8:19
